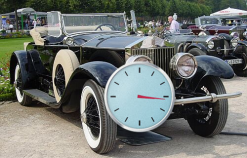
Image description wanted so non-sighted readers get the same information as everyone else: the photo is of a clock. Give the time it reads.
3:16
